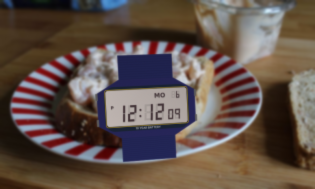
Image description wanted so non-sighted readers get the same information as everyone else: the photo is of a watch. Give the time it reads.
12:12:09
